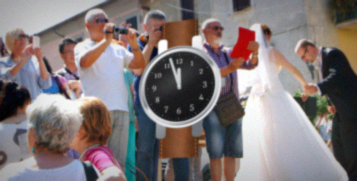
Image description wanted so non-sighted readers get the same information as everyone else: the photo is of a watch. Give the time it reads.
11:57
